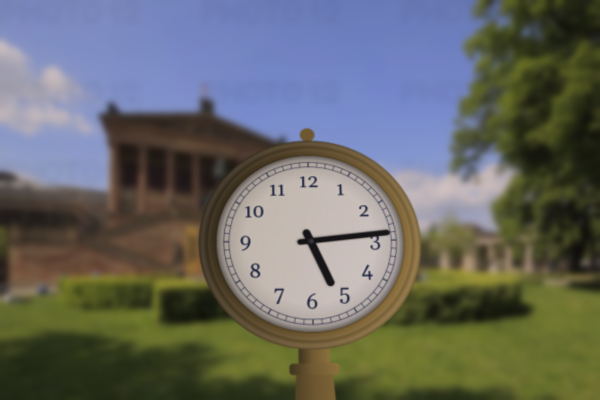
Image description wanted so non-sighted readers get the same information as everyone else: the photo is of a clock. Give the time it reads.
5:14
